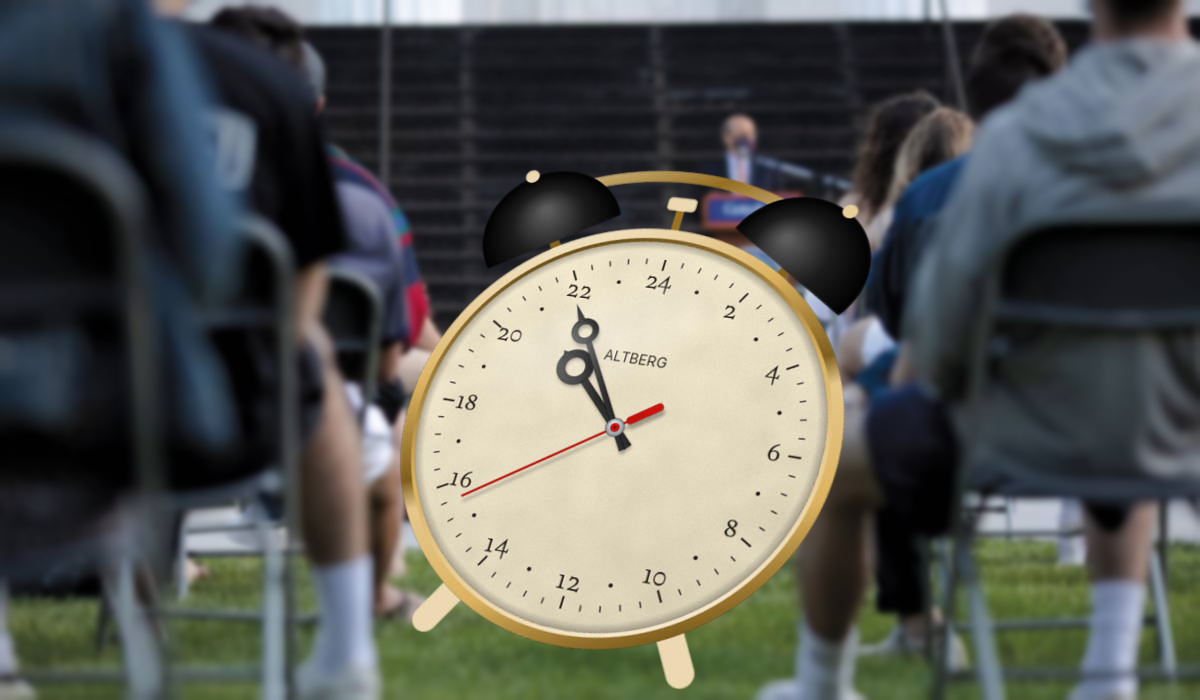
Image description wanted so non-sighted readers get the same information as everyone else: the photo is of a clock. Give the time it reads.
20:54:39
